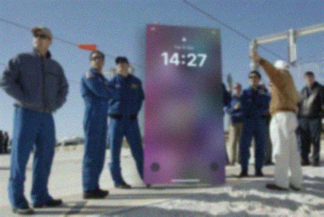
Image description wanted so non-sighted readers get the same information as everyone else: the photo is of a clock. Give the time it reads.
14:27
